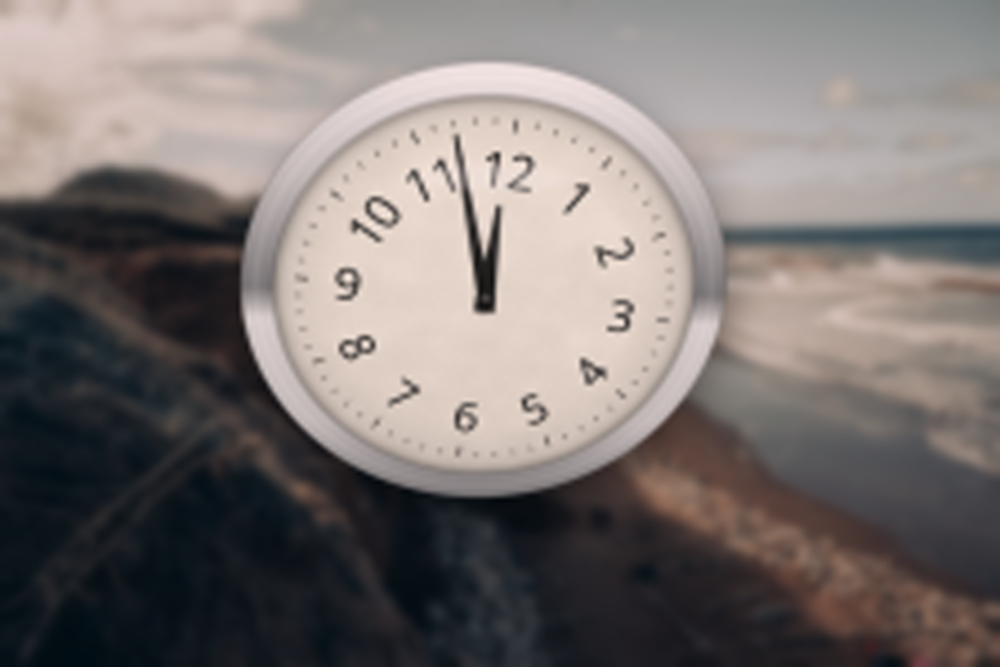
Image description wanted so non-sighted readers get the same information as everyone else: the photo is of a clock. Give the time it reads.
11:57
